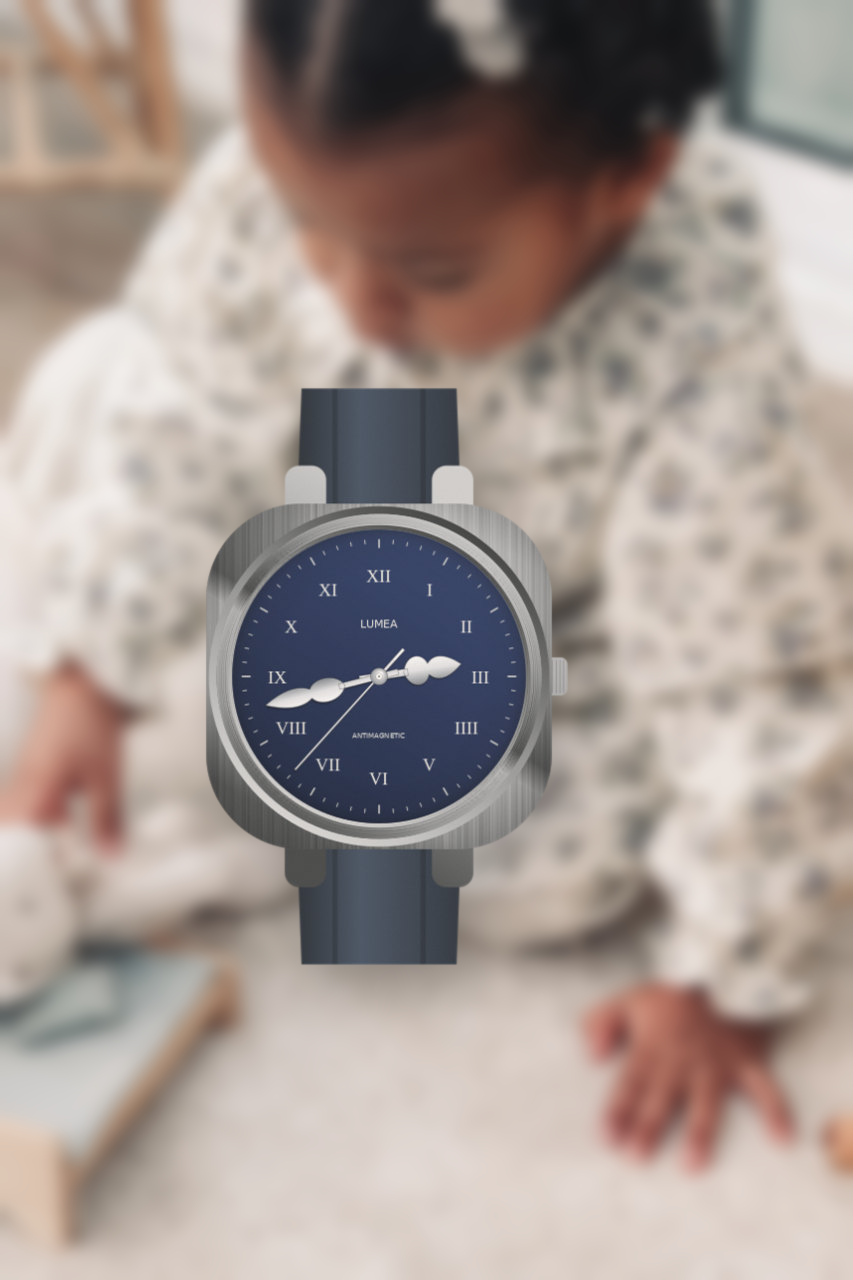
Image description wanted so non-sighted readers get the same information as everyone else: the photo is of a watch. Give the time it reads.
2:42:37
